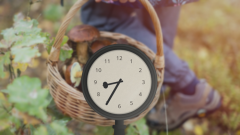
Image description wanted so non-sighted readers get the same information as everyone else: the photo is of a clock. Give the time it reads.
8:35
